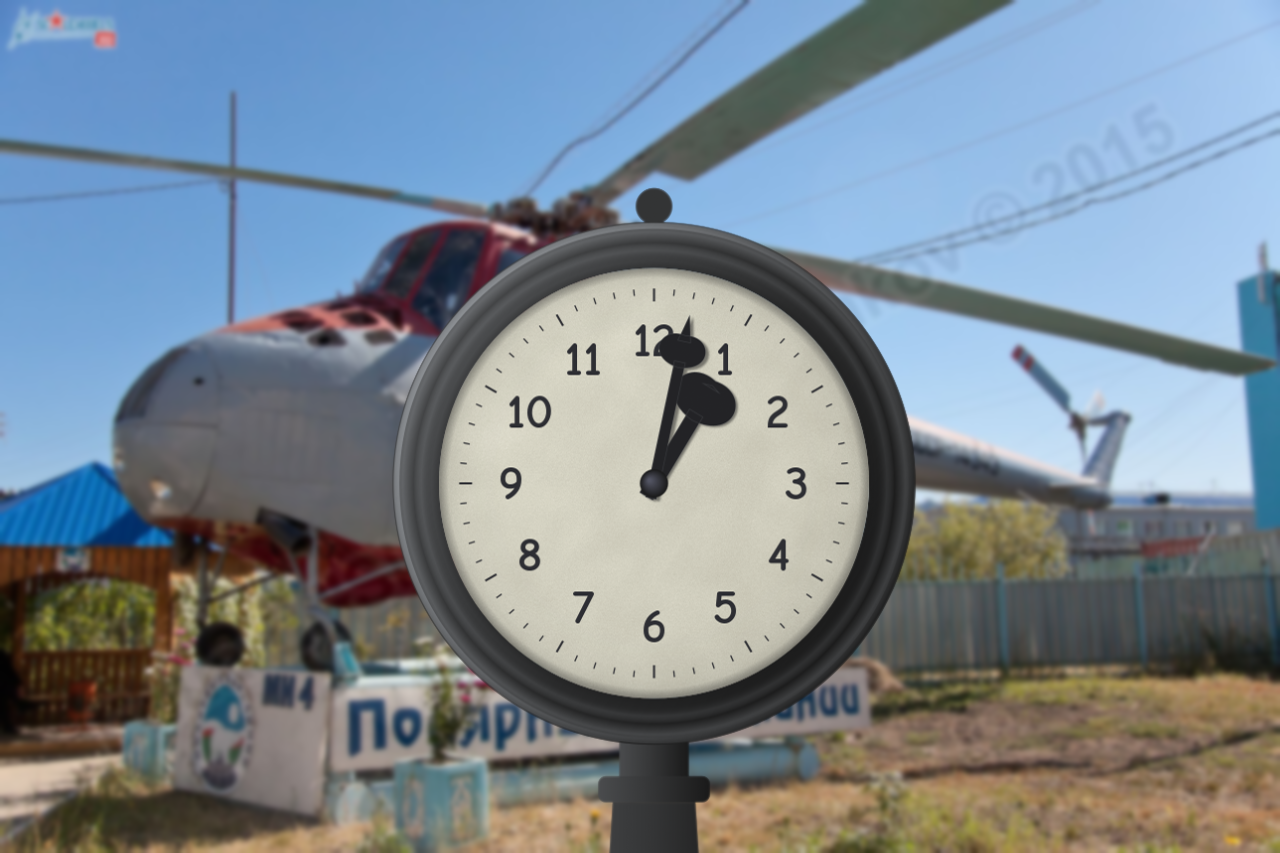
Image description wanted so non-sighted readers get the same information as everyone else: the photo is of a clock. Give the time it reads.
1:02
